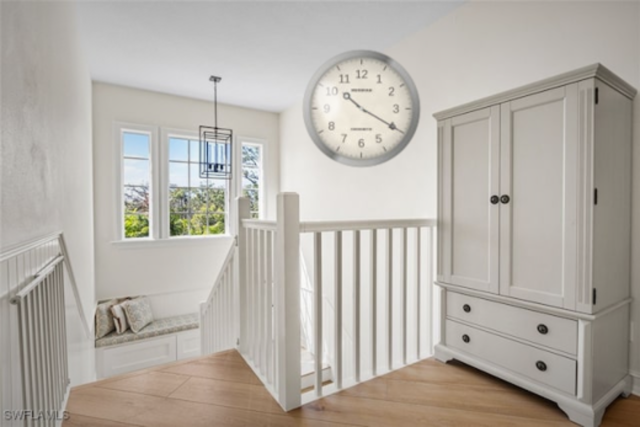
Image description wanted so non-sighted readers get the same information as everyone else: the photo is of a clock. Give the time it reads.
10:20
